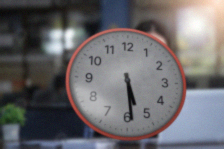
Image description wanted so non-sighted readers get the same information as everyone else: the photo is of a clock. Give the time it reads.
5:29
